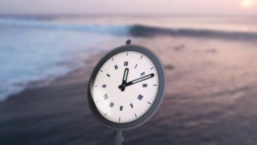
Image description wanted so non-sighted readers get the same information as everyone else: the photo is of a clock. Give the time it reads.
12:12
